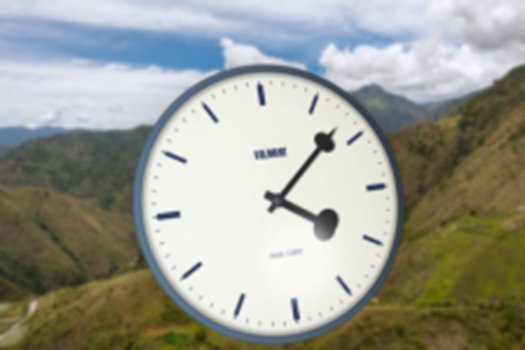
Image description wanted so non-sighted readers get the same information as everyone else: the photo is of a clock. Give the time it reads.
4:08
